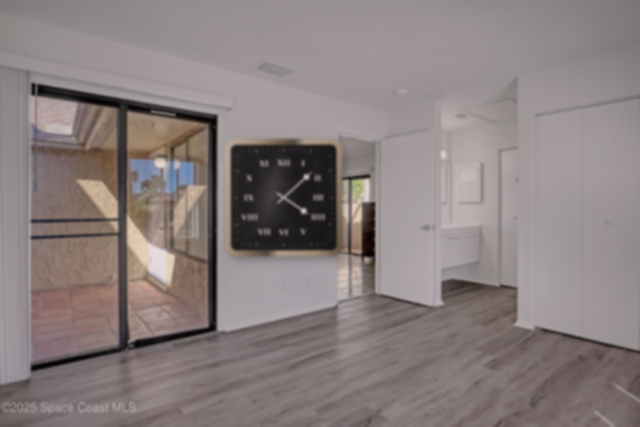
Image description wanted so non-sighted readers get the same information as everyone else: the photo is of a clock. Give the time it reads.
4:08
